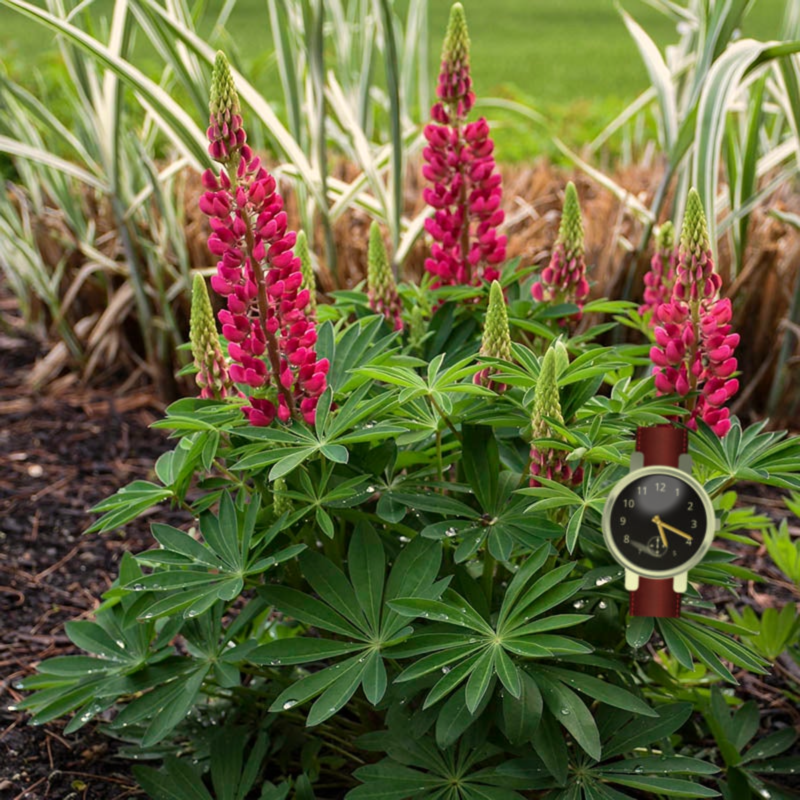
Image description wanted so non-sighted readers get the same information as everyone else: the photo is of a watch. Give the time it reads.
5:19
